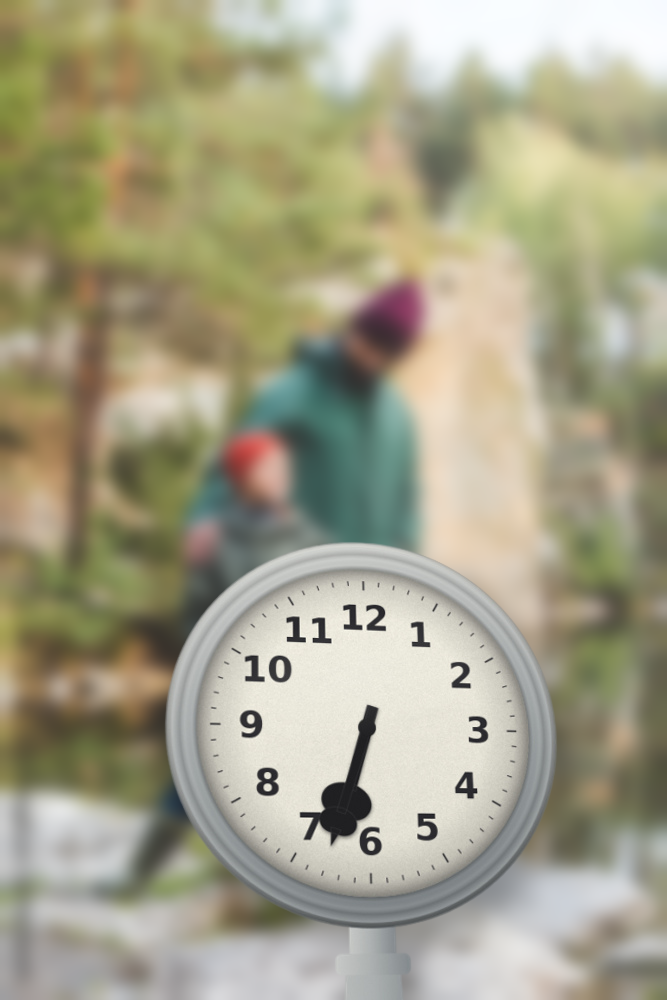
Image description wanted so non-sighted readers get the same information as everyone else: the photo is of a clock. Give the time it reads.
6:33
